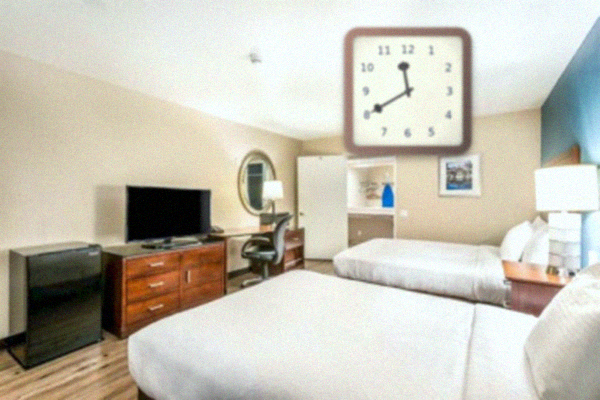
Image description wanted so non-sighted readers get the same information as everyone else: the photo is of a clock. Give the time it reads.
11:40
